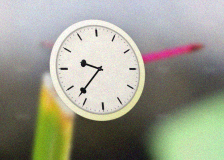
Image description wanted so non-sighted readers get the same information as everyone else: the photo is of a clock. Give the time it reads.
9:37
